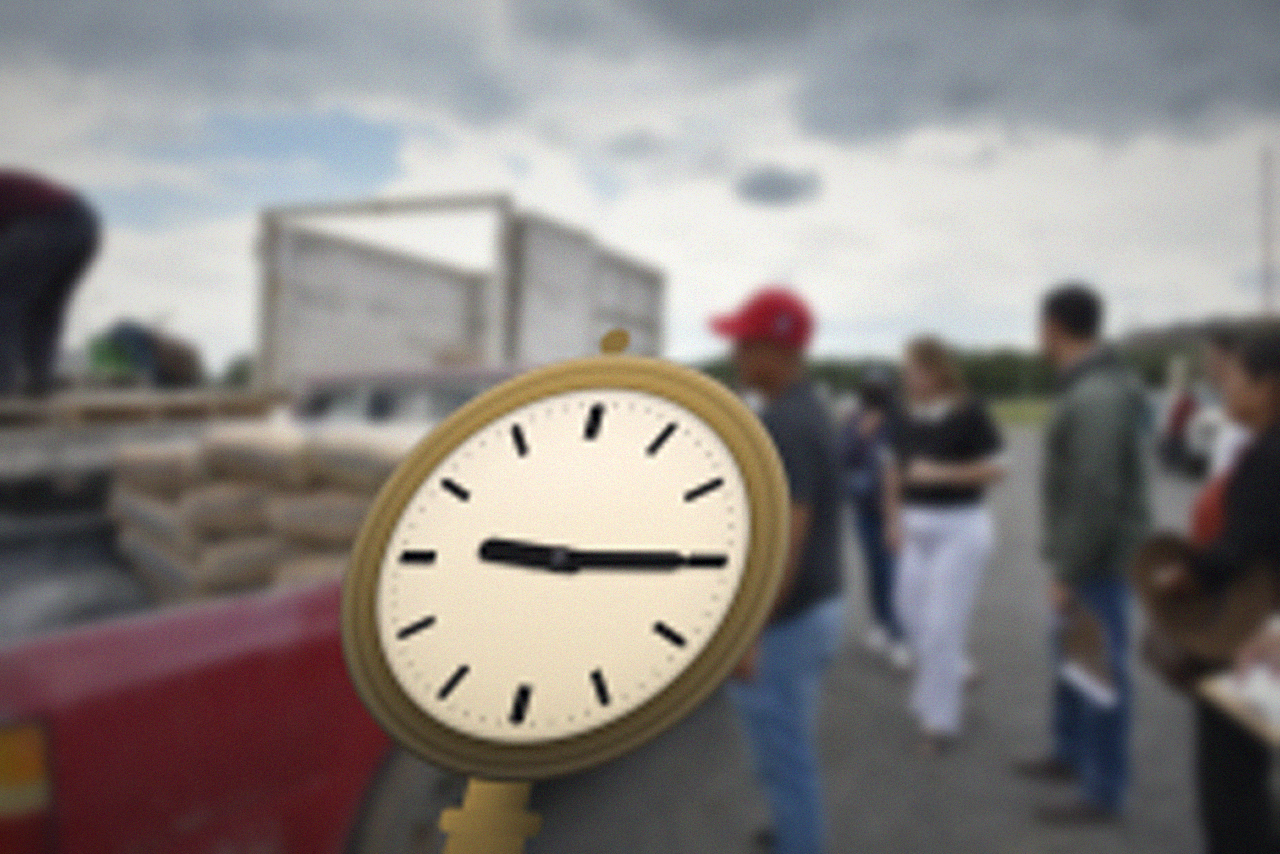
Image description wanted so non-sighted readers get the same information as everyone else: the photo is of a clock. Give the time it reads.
9:15
